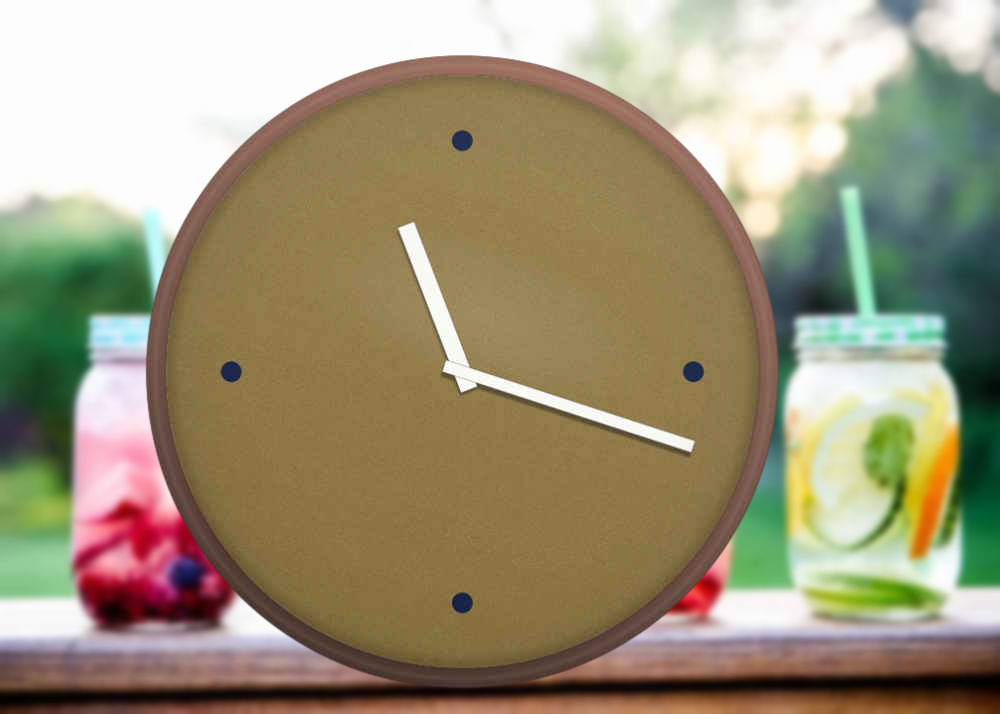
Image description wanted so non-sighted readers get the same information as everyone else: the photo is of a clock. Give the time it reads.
11:18
